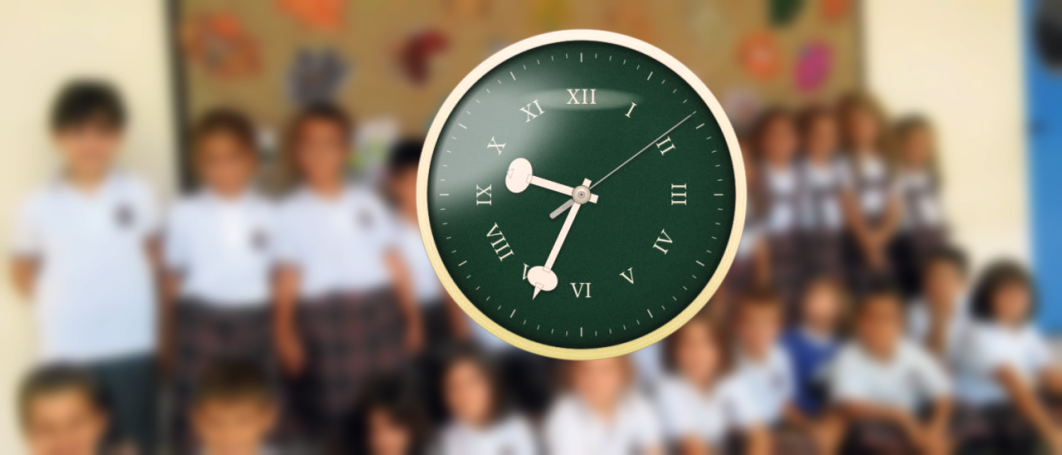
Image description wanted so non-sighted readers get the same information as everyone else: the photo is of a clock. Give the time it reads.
9:34:09
